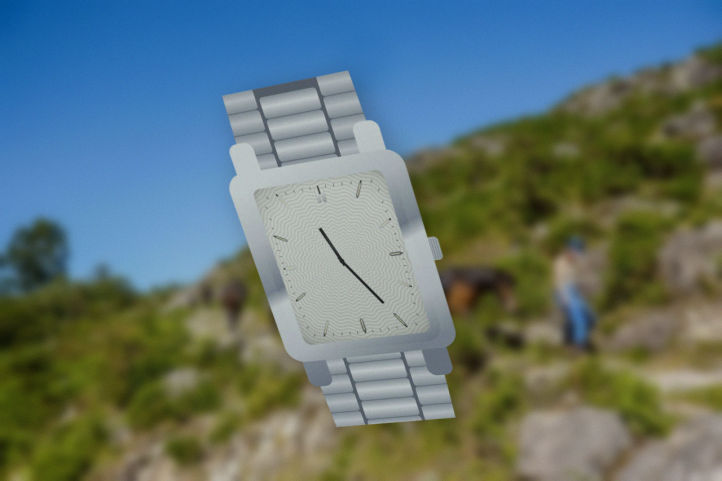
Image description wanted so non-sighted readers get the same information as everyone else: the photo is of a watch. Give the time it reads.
11:25
